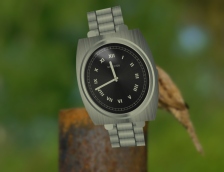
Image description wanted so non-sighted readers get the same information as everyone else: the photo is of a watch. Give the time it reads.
11:42
